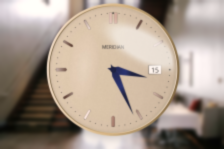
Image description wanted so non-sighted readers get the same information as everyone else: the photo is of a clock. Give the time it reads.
3:26
